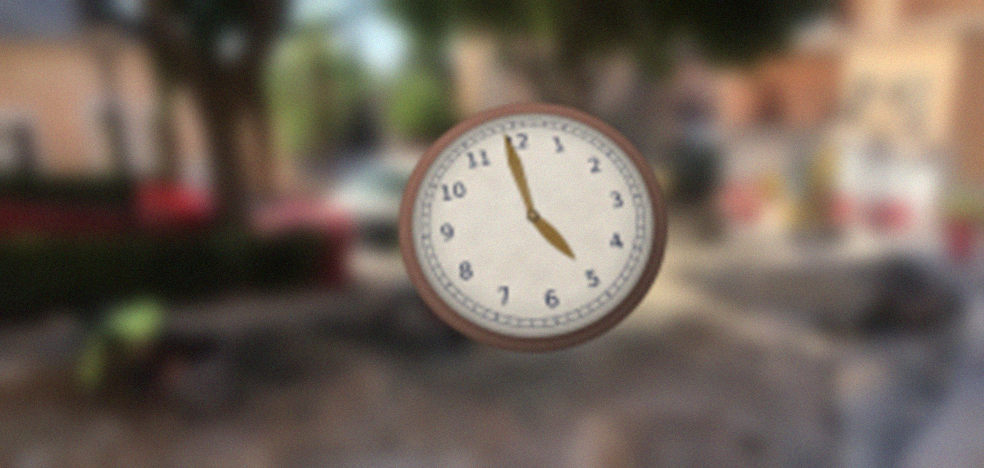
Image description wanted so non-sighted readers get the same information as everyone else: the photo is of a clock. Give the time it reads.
4:59
